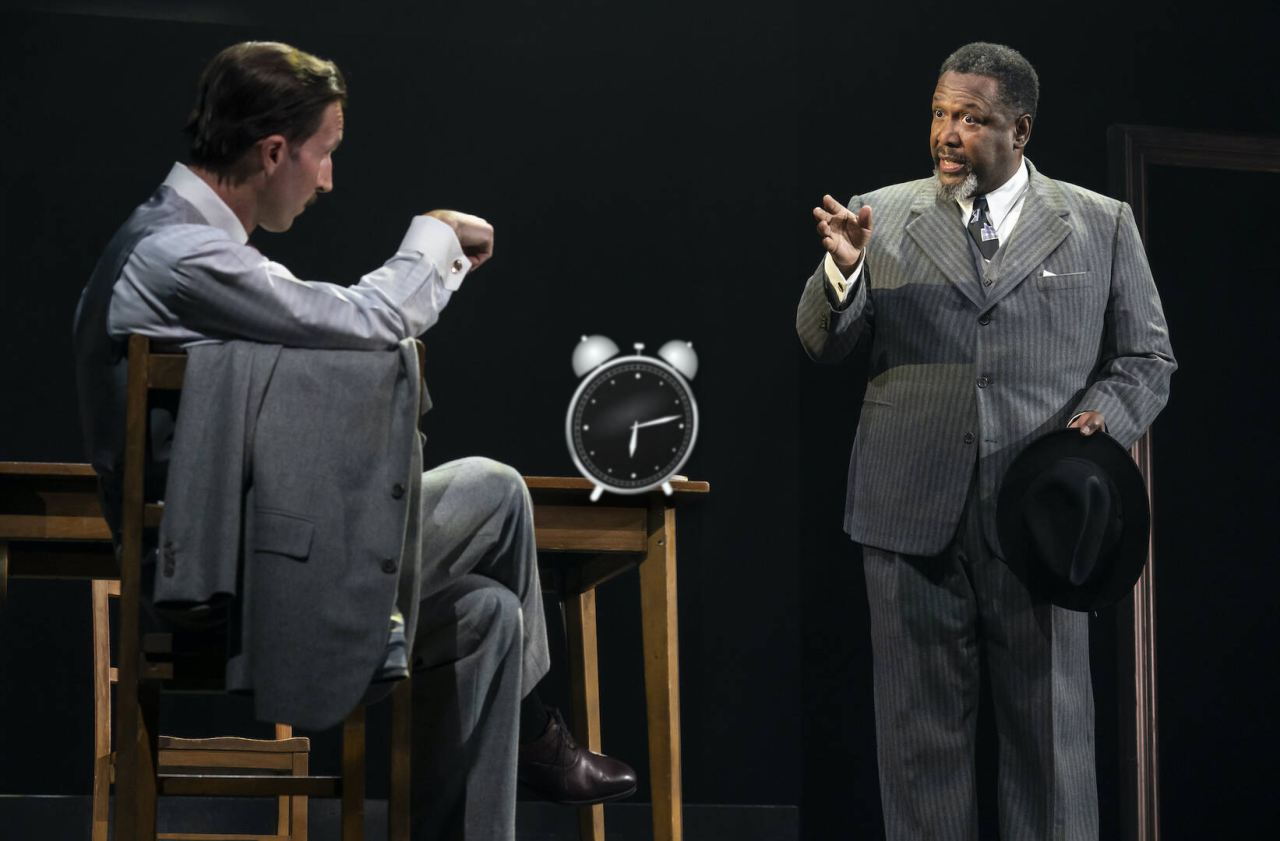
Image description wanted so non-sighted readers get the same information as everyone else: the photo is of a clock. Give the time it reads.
6:13
